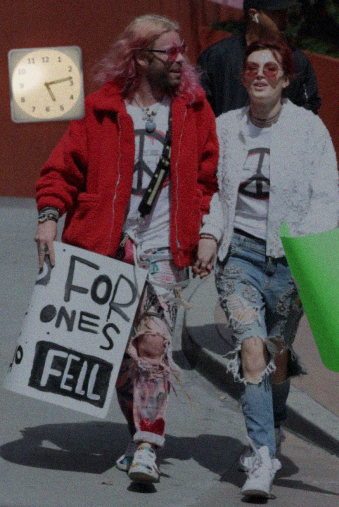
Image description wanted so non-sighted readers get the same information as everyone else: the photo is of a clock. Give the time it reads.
5:13
